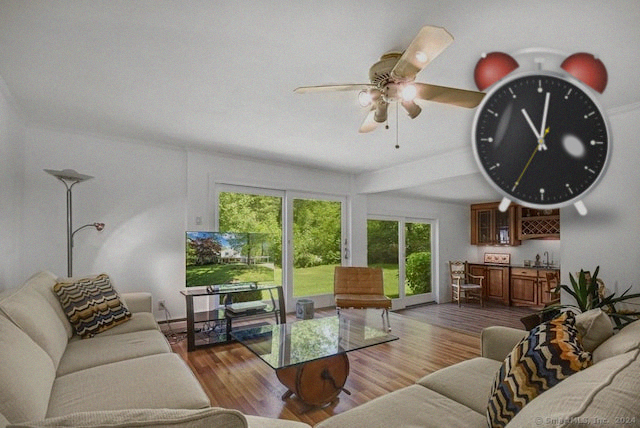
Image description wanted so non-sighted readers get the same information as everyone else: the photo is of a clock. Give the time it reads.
11:01:35
